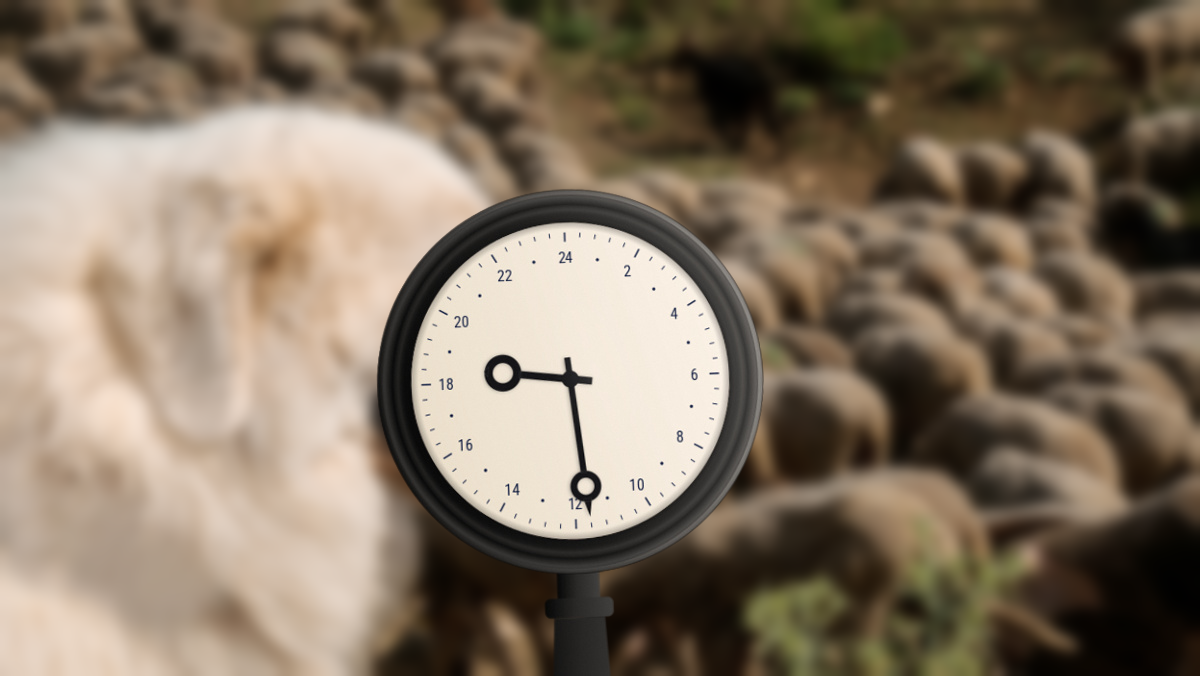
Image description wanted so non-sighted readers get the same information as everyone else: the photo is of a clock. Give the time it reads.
18:29
